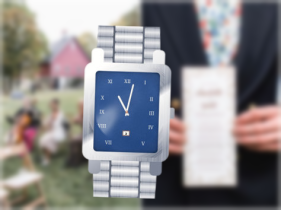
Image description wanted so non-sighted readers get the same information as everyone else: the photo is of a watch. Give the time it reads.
11:02
